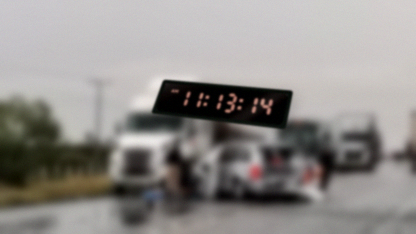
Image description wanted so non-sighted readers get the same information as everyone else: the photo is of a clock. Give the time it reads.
11:13:14
